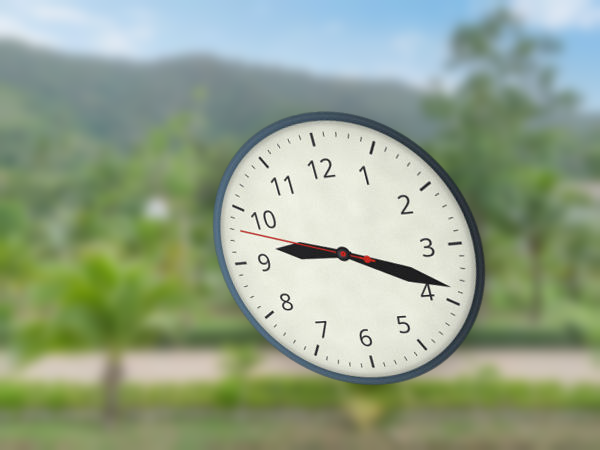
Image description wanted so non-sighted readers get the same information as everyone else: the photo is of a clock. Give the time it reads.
9:18:48
